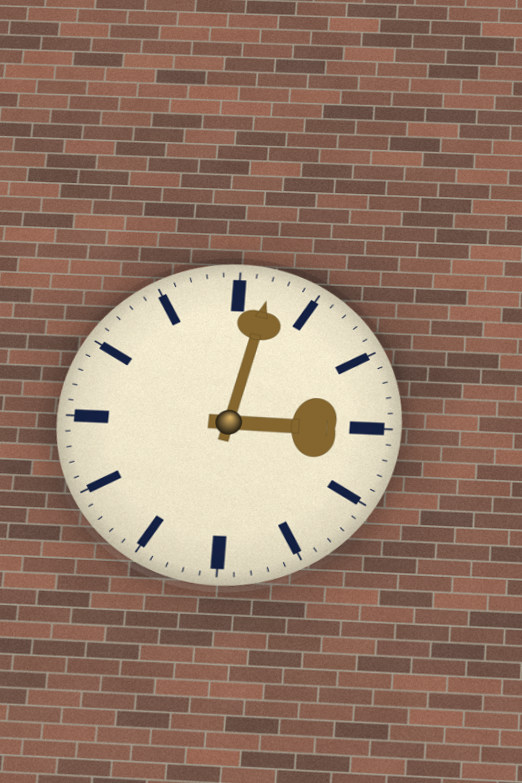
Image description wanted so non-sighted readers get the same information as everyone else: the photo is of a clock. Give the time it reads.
3:02
